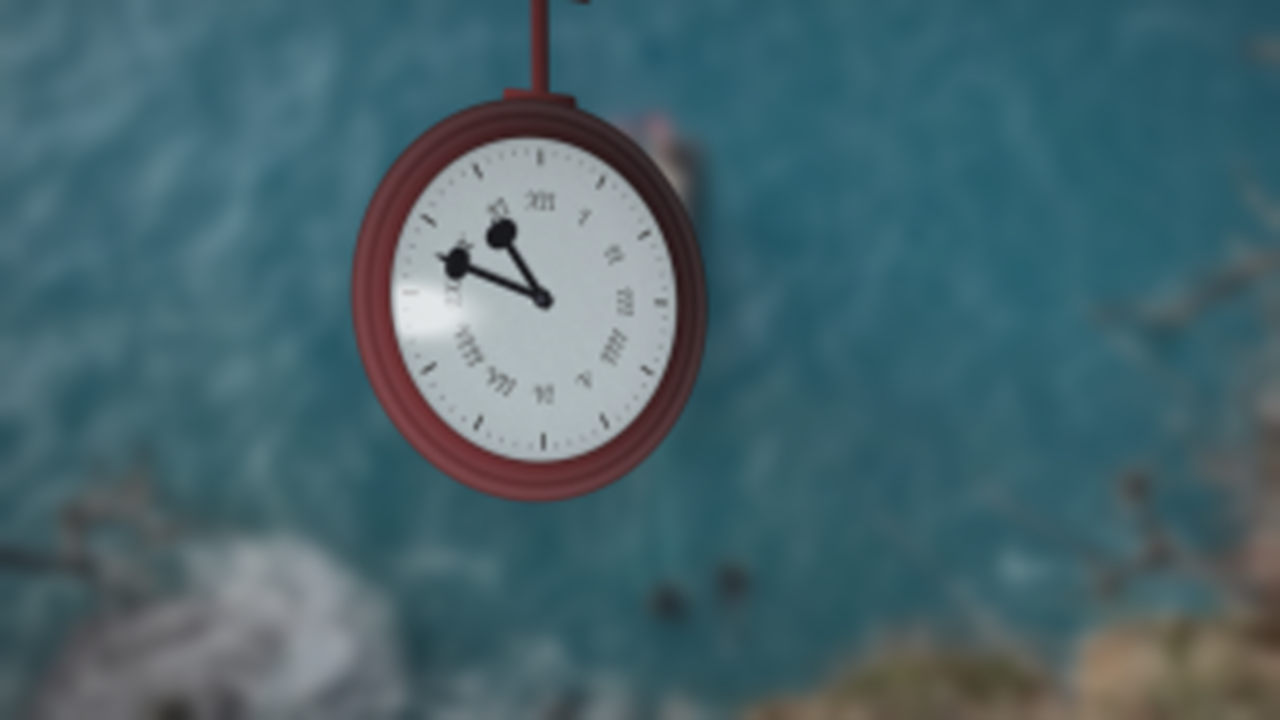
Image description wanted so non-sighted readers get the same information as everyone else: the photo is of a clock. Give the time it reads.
10:48
